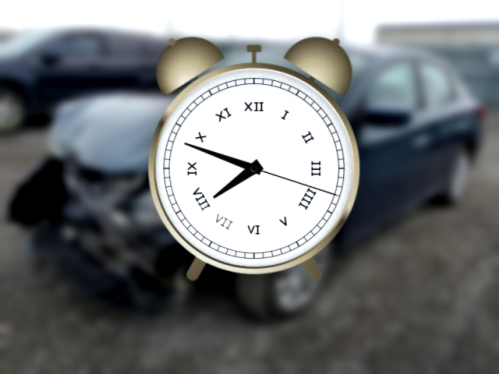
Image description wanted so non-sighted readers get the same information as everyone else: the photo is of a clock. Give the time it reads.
7:48:18
